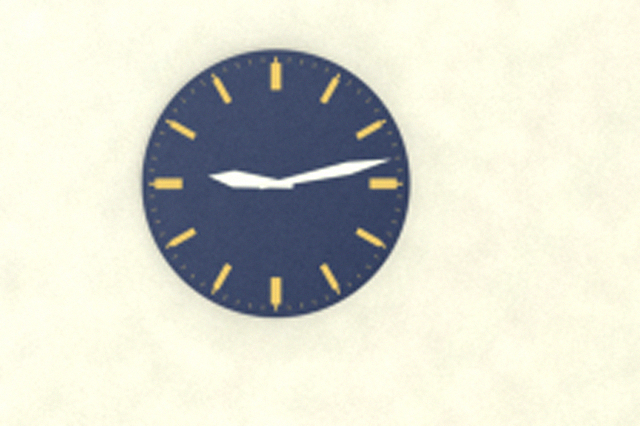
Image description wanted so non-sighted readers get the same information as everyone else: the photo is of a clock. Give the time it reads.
9:13
